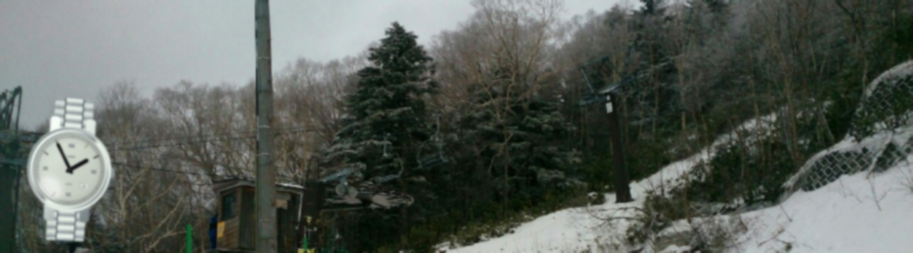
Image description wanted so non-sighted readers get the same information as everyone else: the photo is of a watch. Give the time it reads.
1:55
